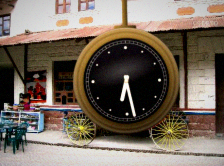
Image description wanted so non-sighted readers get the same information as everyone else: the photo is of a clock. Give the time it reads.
6:28
